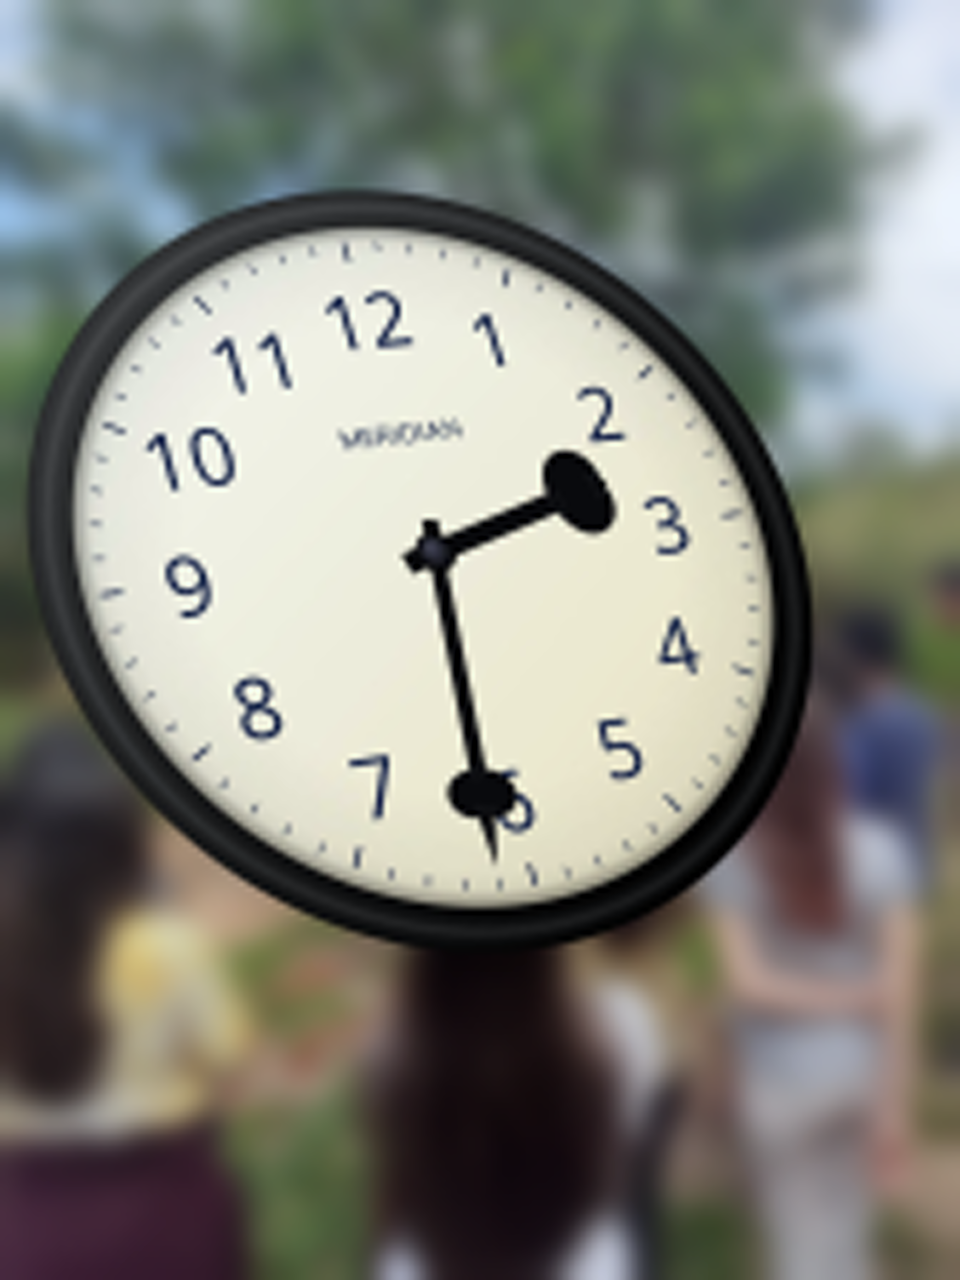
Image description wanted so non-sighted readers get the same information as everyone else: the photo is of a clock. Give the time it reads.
2:31
